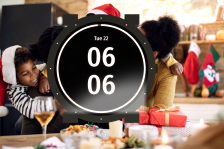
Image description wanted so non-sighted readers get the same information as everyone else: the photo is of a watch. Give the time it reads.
6:06
